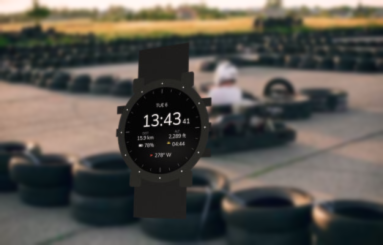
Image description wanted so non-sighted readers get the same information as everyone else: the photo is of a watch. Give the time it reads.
13:43
